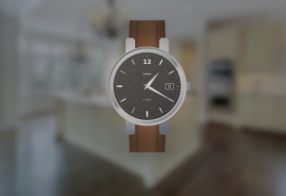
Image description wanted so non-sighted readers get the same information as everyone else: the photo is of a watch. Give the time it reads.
1:20
